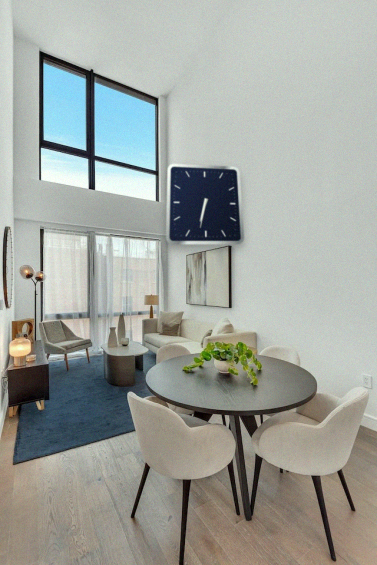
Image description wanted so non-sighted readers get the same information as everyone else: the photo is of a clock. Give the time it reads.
6:32
